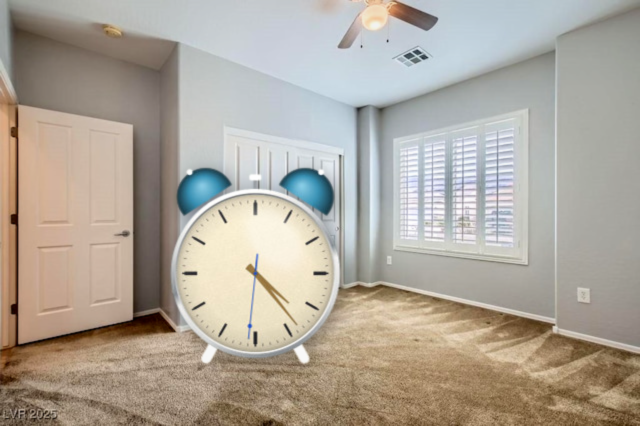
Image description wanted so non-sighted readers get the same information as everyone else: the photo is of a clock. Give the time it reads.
4:23:31
